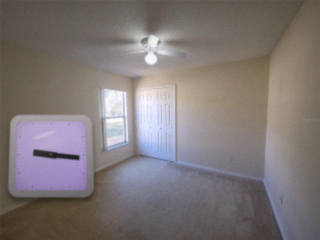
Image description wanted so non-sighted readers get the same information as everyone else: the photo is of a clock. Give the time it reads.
9:16
